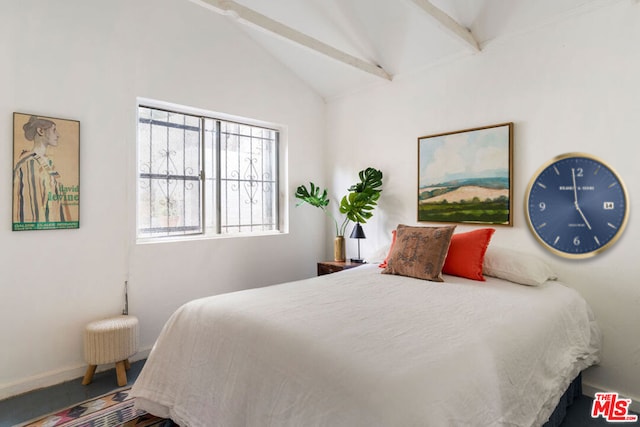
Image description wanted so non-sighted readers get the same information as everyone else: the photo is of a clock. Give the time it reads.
4:59
